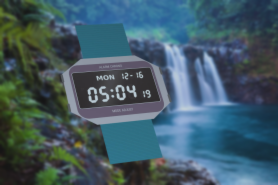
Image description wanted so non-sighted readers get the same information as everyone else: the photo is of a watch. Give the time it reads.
5:04
